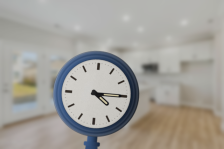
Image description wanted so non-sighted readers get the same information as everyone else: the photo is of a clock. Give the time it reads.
4:15
